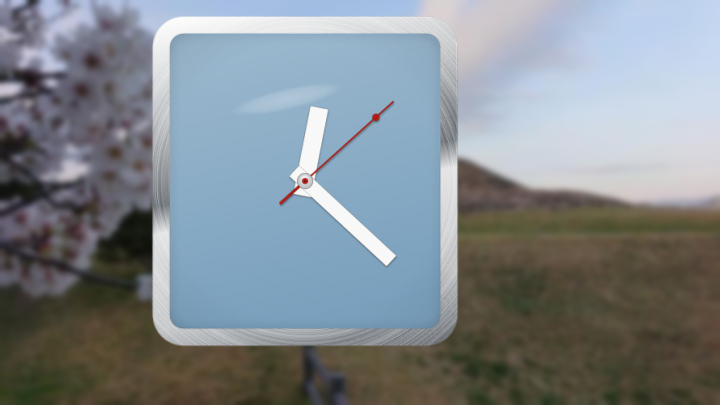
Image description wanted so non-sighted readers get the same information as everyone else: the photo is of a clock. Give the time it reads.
12:22:08
